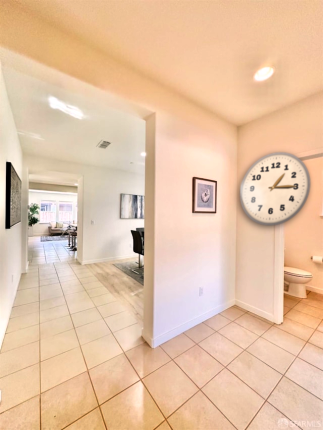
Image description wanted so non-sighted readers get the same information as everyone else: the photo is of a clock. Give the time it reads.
1:15
